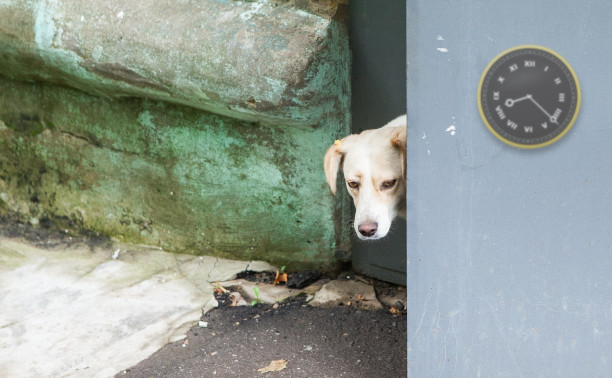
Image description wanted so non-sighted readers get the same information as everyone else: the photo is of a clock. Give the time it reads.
8:22
